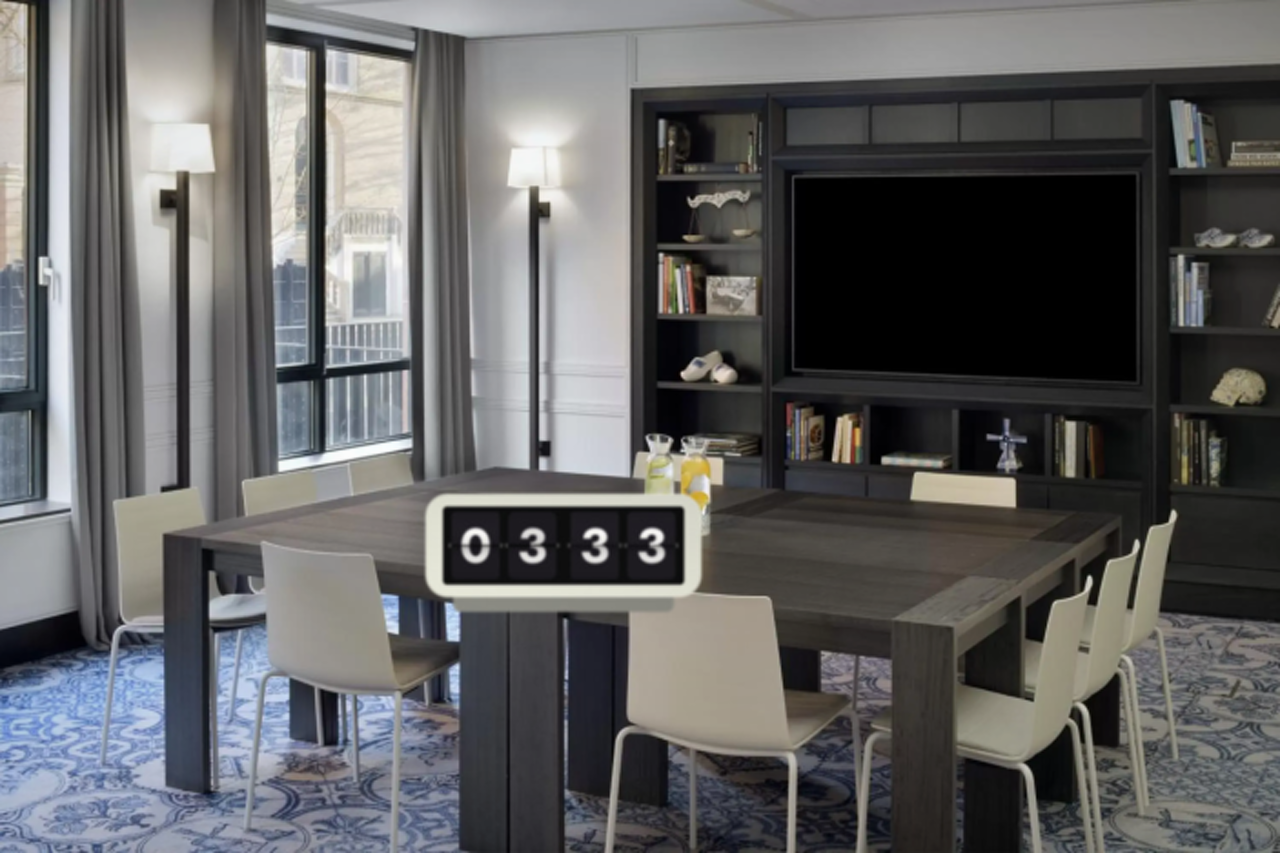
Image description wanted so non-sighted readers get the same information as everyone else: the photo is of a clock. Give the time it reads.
3:33
